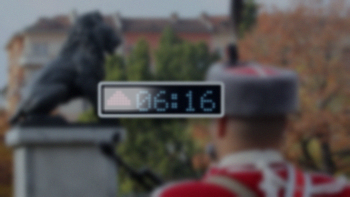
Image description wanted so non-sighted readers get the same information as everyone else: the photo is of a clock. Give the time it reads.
6:16
